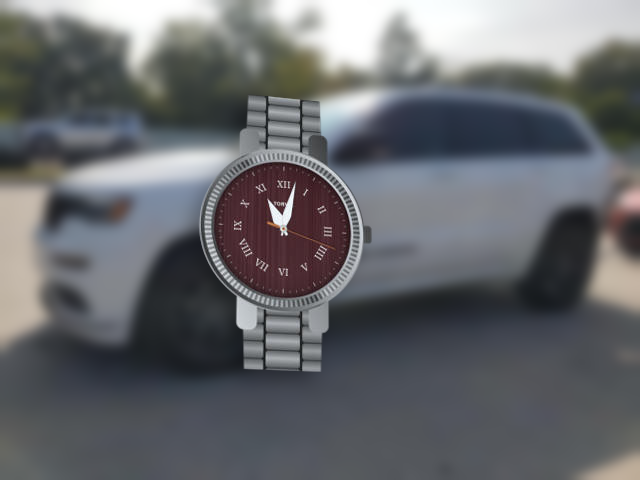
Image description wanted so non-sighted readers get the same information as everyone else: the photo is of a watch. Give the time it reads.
11:02:18
